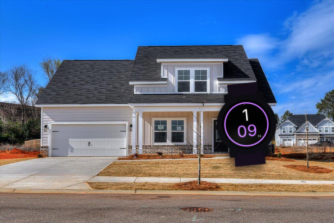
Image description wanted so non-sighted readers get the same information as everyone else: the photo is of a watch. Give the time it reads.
1:09
